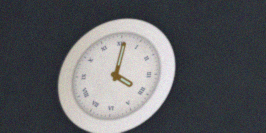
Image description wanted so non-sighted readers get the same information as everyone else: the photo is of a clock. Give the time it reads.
4:01
